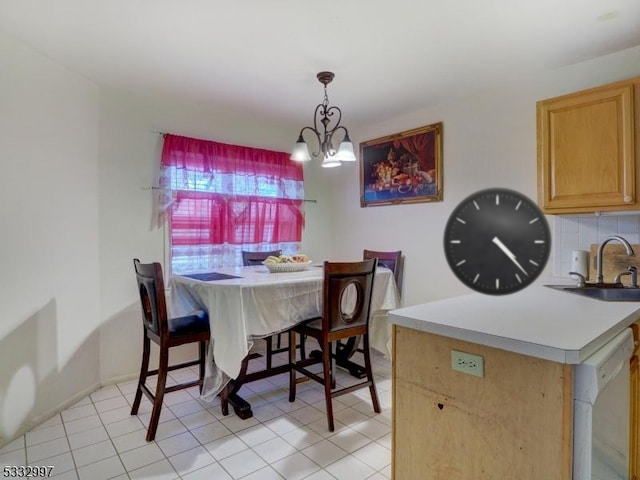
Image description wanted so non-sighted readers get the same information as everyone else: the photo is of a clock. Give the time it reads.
4:23
